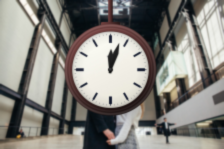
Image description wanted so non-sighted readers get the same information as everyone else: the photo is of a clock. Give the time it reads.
12:03
